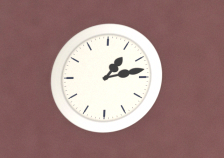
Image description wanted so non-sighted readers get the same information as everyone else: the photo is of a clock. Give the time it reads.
1:13
